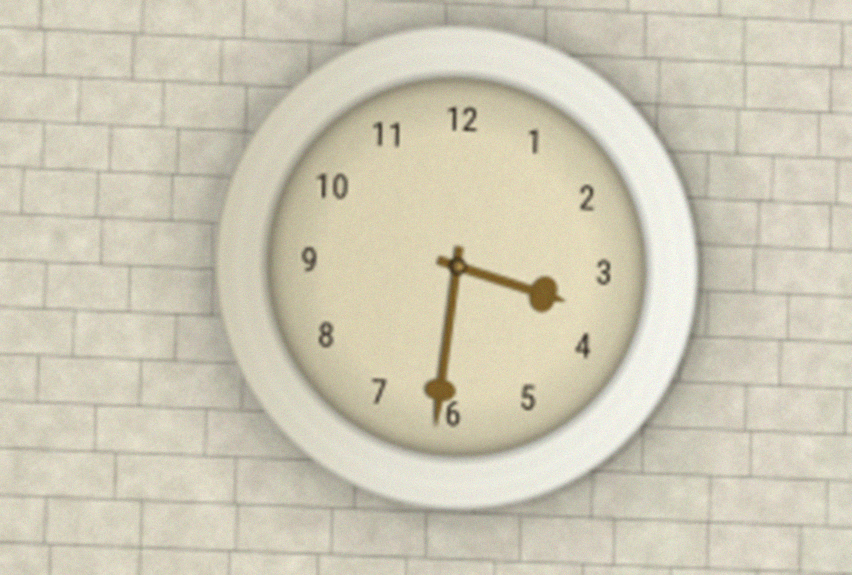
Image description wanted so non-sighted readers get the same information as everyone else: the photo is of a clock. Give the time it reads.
3:31
